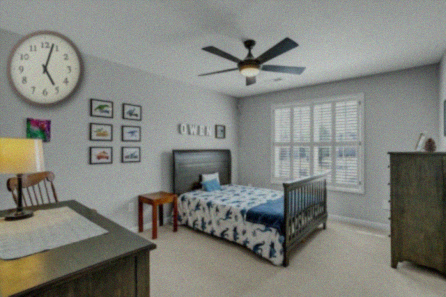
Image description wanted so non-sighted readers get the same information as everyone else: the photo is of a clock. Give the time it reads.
5:03
